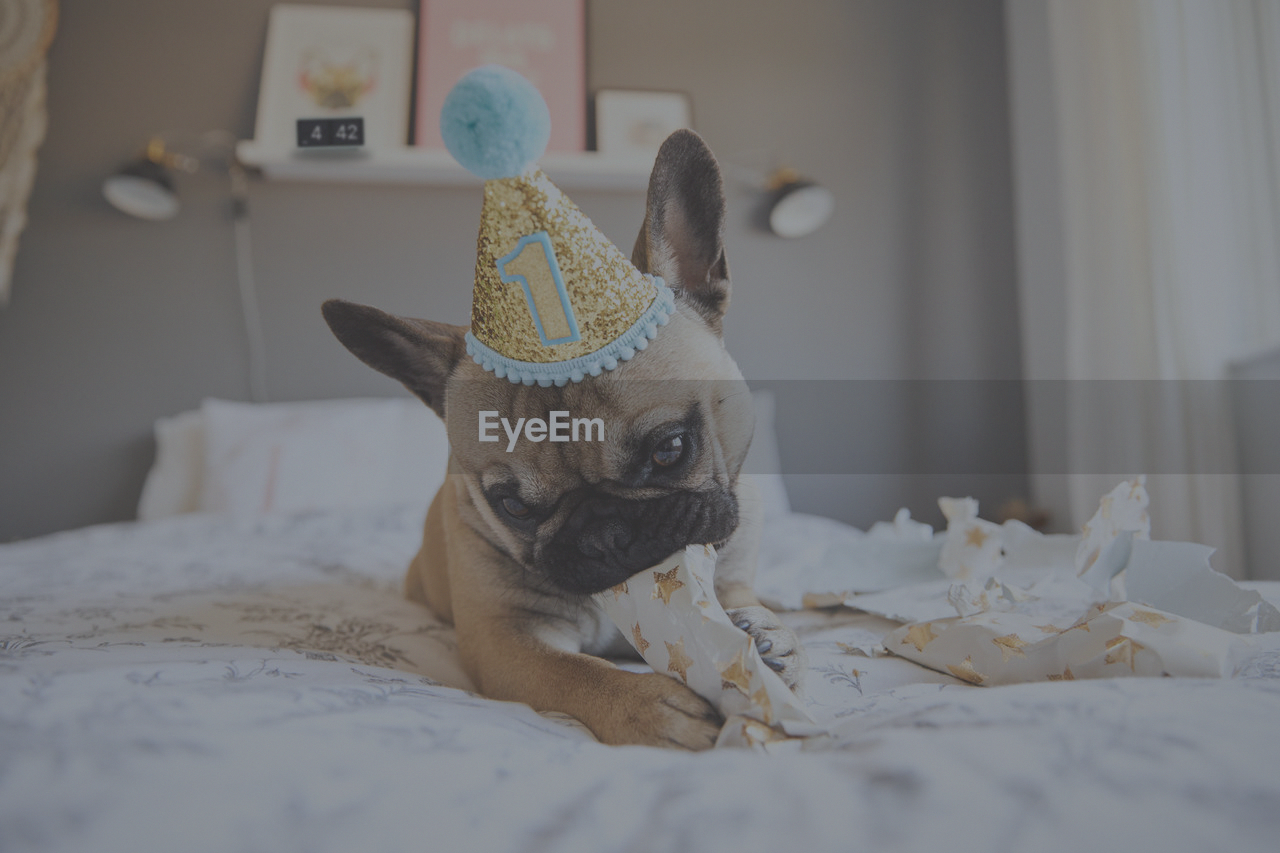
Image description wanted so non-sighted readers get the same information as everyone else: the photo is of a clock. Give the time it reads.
4:42
